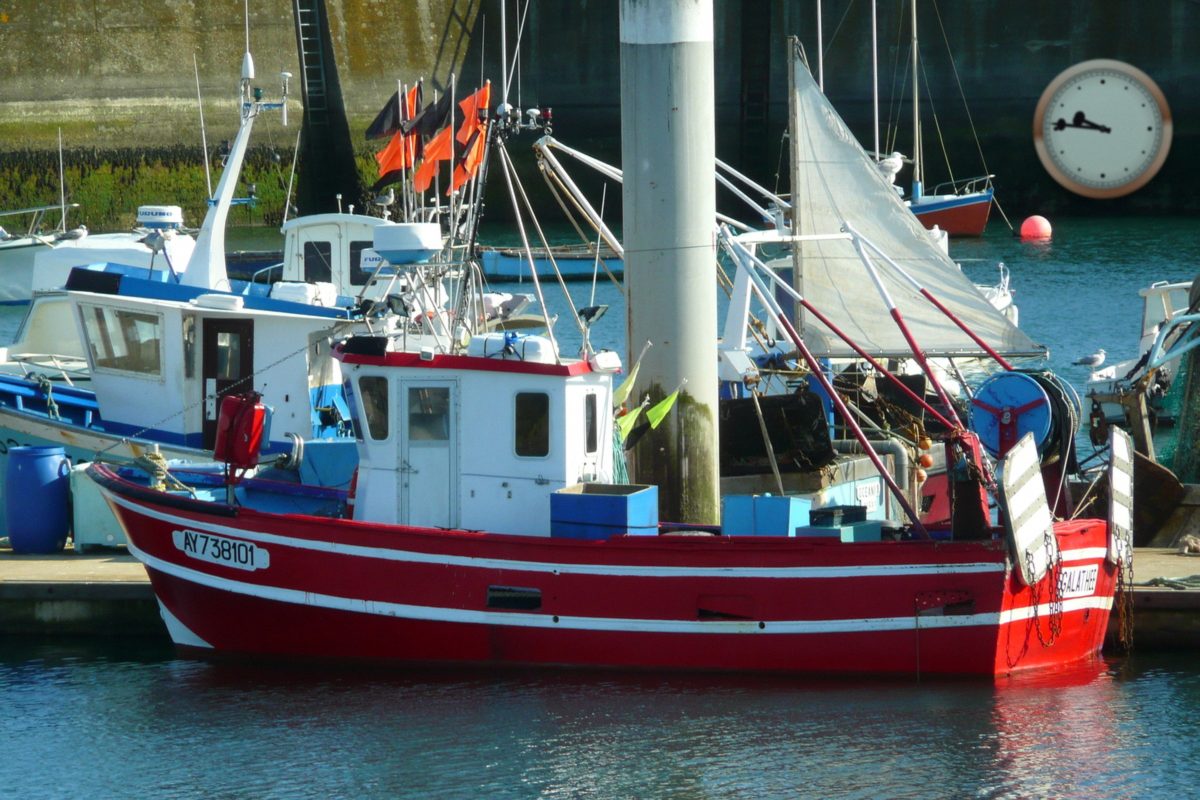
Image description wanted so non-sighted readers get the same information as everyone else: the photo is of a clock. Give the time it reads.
9:46
